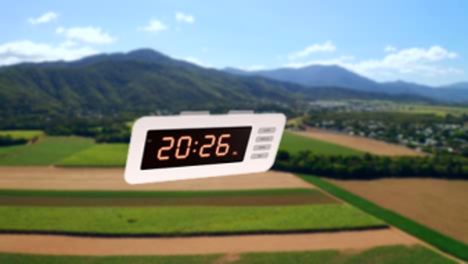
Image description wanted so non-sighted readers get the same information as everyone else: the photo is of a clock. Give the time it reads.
20:26
